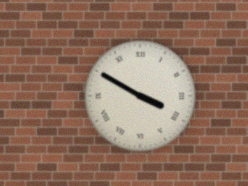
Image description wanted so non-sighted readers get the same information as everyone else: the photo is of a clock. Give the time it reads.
3:50
